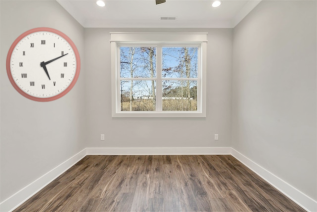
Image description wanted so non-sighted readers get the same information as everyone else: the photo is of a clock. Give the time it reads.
5:11
